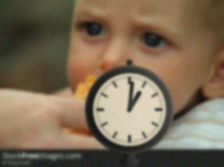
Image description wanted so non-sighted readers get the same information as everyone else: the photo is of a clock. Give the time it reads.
1:01
